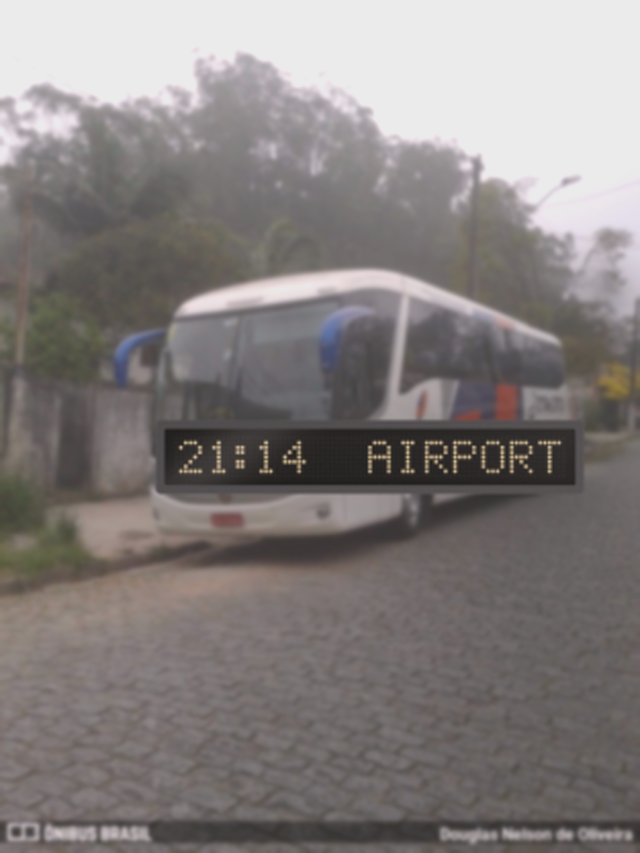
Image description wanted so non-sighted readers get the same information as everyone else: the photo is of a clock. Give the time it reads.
21:14
